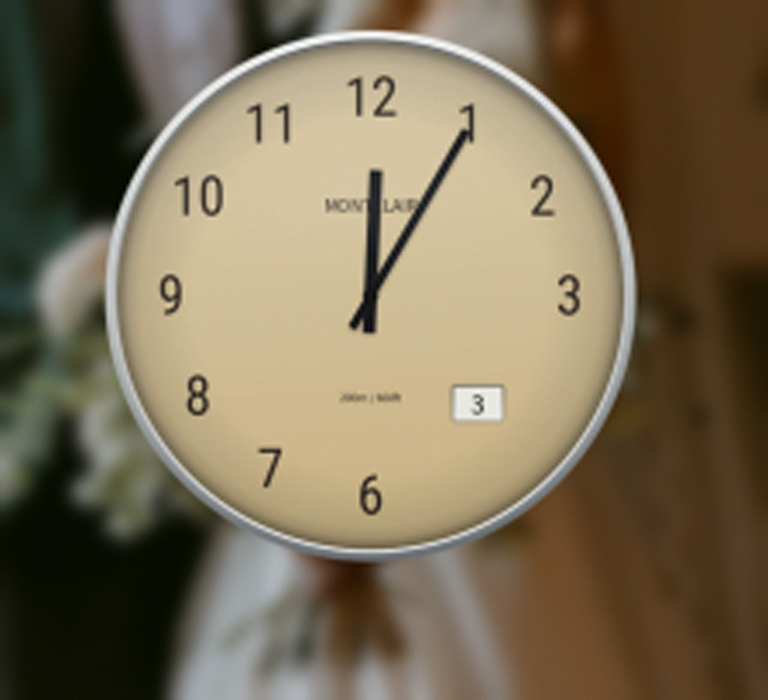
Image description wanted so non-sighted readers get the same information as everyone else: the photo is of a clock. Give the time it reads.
12:05
